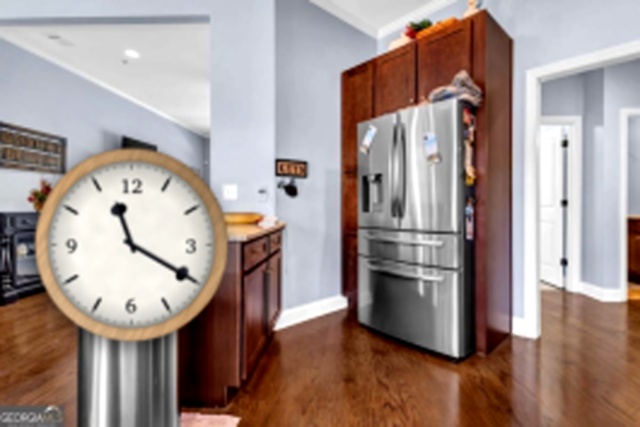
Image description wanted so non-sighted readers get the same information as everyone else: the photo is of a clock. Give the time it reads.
11:20
